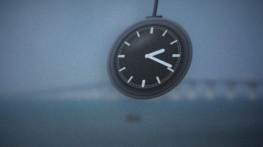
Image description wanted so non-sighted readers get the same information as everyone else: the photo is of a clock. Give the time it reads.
2:19
